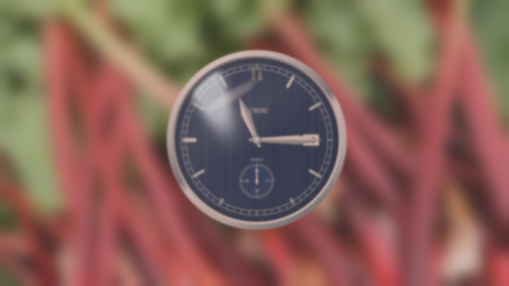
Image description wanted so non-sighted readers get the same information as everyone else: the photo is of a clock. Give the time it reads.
11:15
